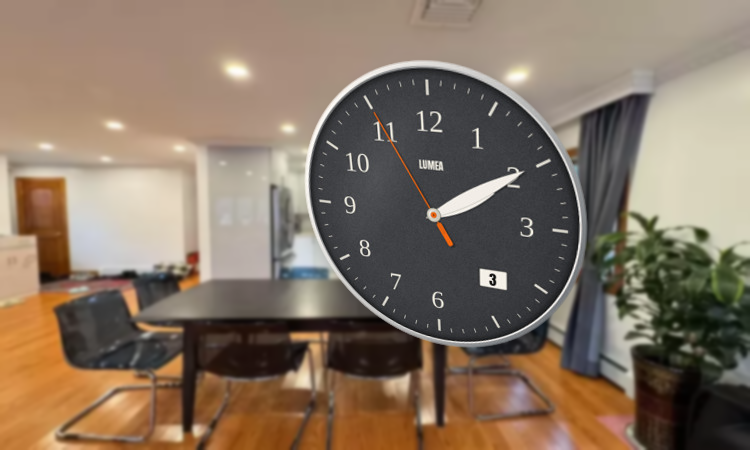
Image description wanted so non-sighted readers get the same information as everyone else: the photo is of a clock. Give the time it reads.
2:09:55
